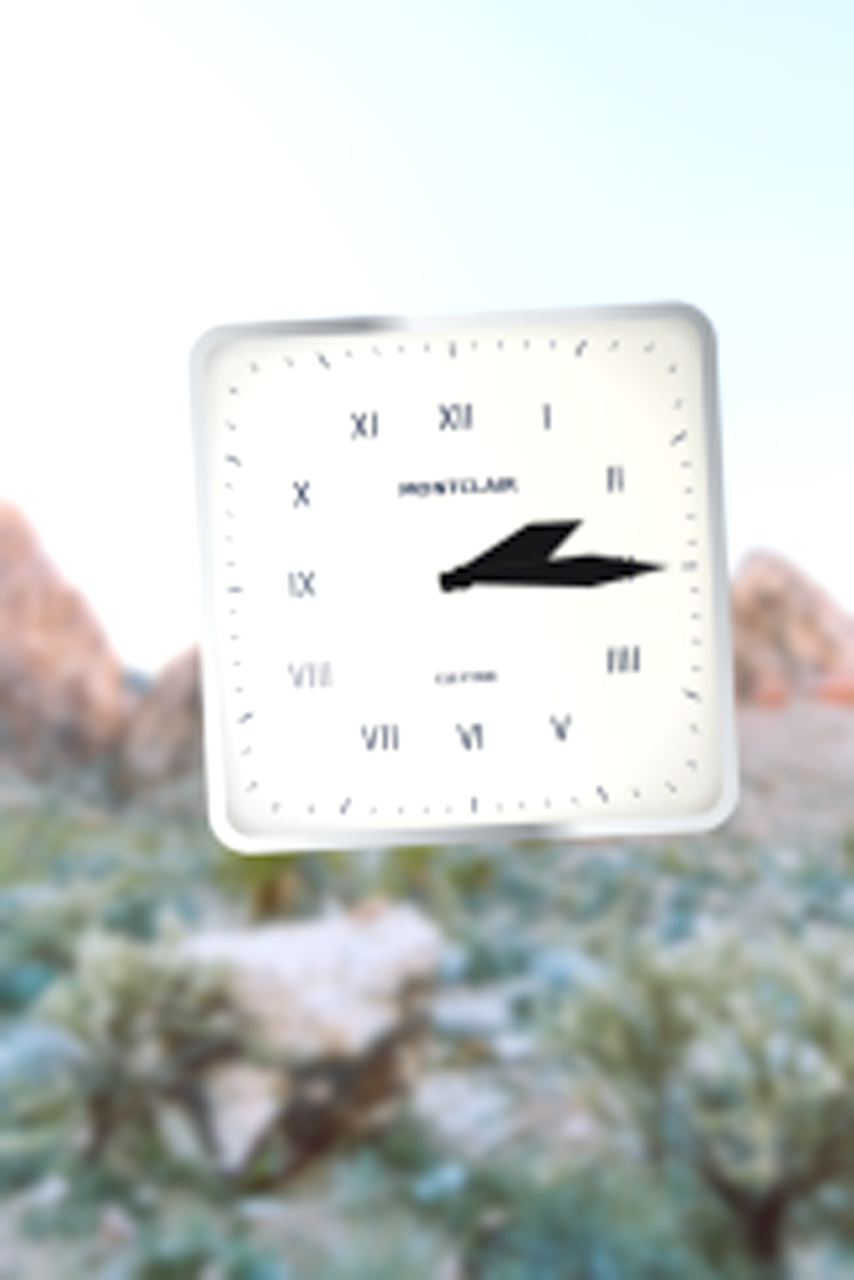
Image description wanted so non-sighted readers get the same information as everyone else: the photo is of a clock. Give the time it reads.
2:15
